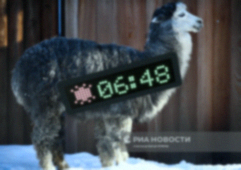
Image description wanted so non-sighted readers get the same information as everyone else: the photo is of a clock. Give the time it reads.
6:48
